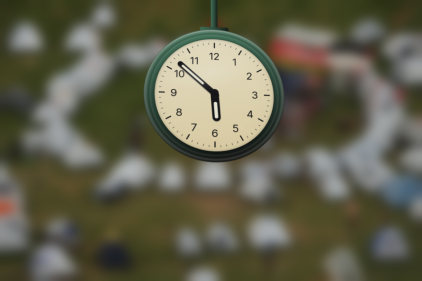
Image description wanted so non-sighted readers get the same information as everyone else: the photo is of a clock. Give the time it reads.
5:52
